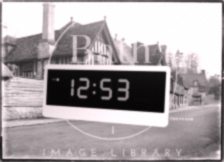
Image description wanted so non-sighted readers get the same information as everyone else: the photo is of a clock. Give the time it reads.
12:53
